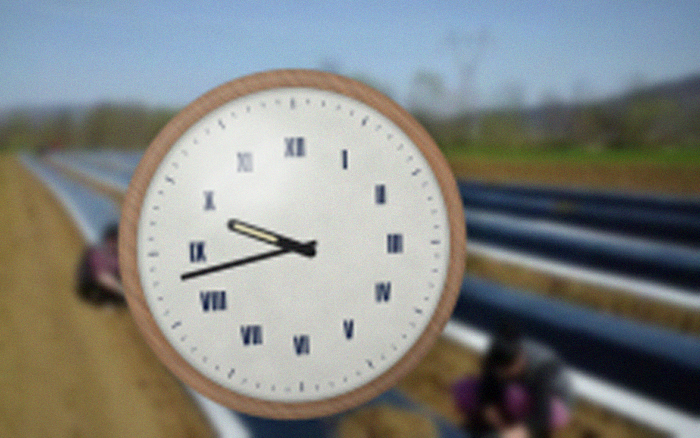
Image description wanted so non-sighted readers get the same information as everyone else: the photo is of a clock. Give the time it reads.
9:43
